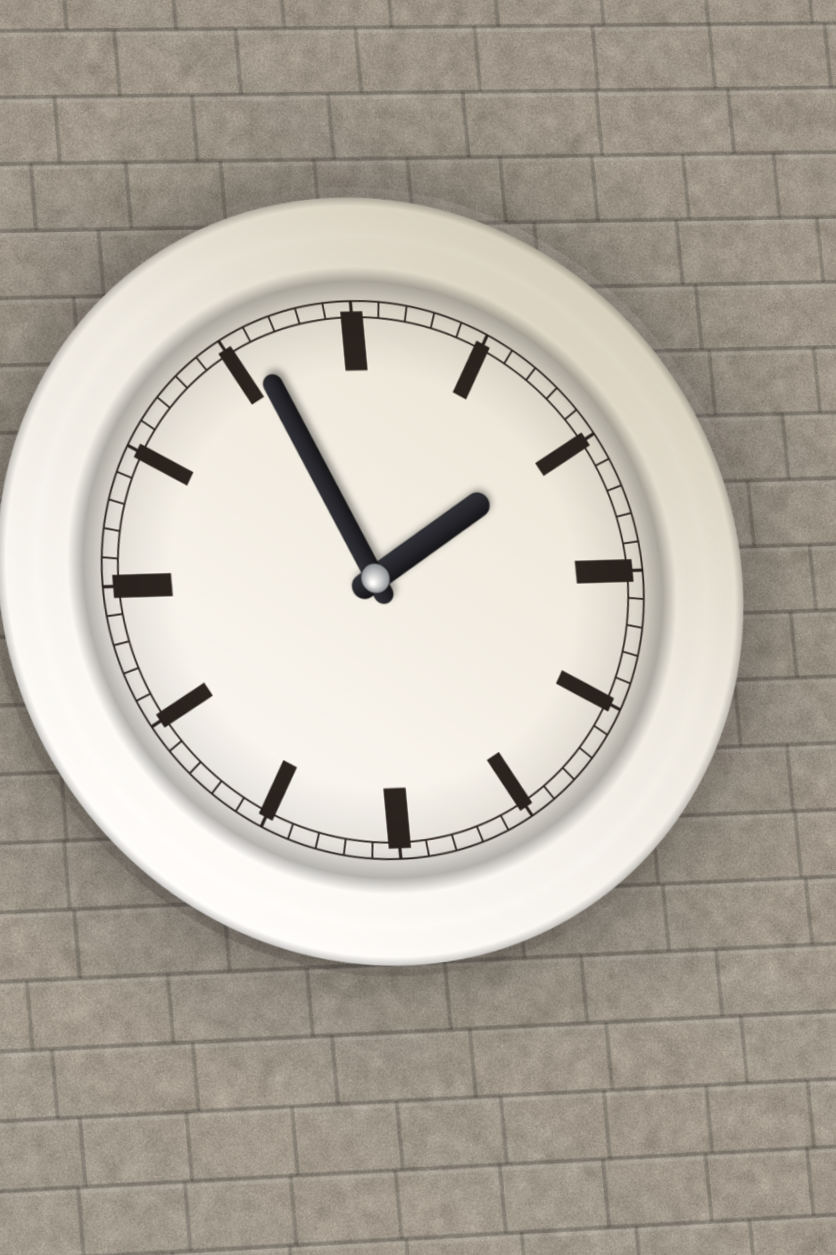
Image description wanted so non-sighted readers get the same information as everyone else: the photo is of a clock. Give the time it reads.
1:56
